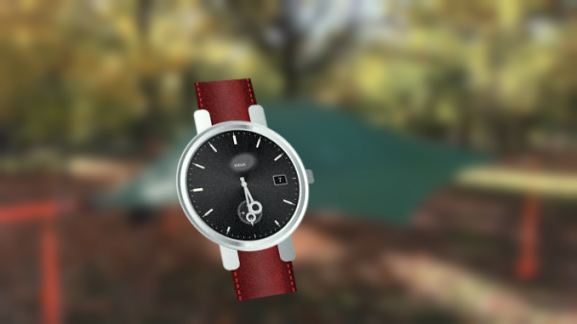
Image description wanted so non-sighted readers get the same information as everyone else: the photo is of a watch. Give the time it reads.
5:30
